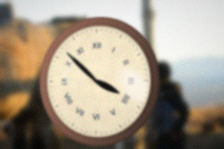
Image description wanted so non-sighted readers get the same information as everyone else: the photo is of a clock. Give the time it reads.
3:52
